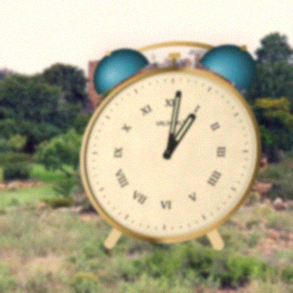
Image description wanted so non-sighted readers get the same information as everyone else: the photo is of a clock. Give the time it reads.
1:01
